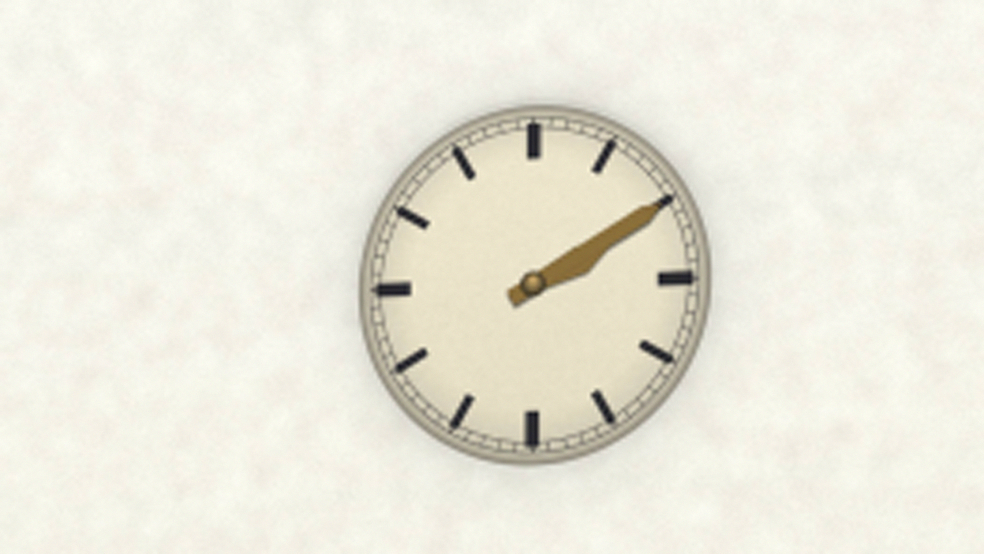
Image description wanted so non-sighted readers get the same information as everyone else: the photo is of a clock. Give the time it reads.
2:10
